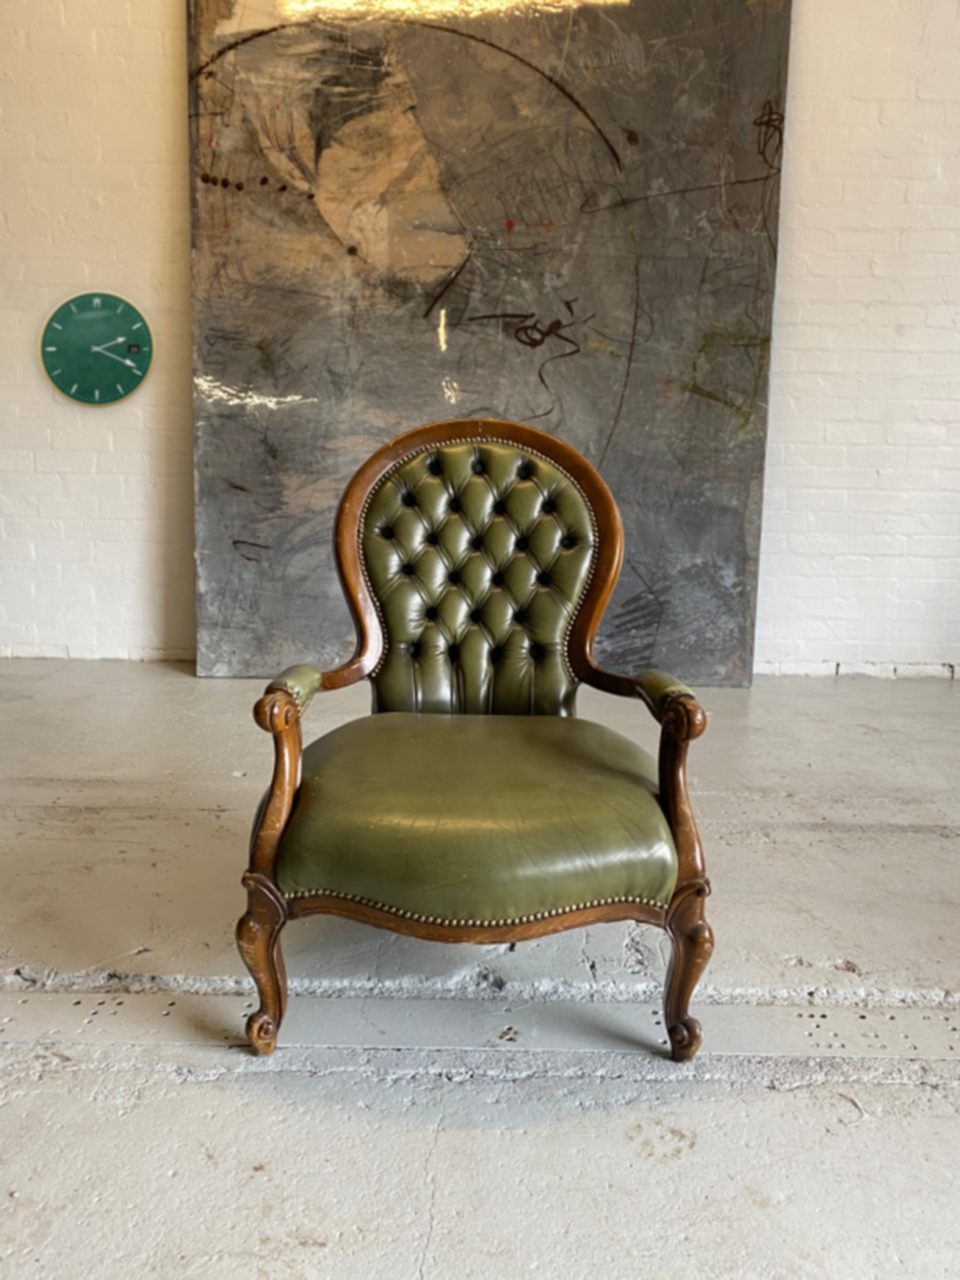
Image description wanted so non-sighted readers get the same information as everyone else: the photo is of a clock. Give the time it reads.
2:19
